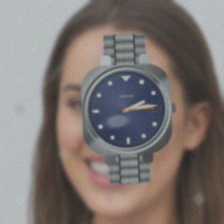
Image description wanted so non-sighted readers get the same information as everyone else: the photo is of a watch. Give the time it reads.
2:14
